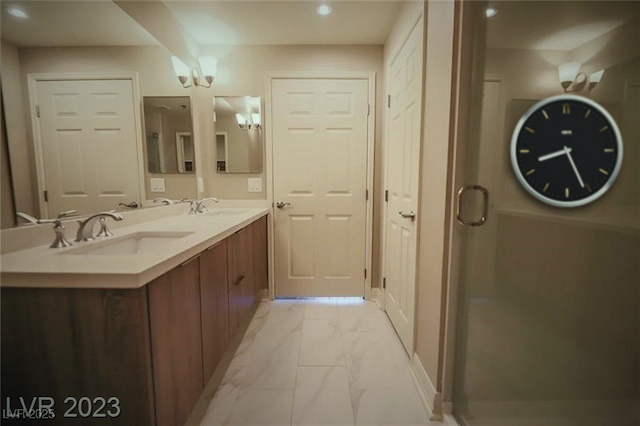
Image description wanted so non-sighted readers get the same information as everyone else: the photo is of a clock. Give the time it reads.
8:26
